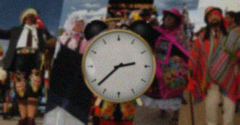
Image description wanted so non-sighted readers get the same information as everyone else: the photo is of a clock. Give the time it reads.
2:38
